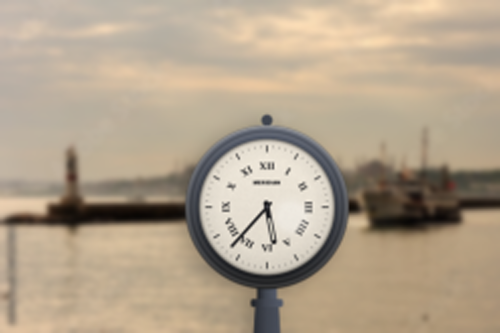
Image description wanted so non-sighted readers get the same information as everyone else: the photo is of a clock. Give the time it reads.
5:37
